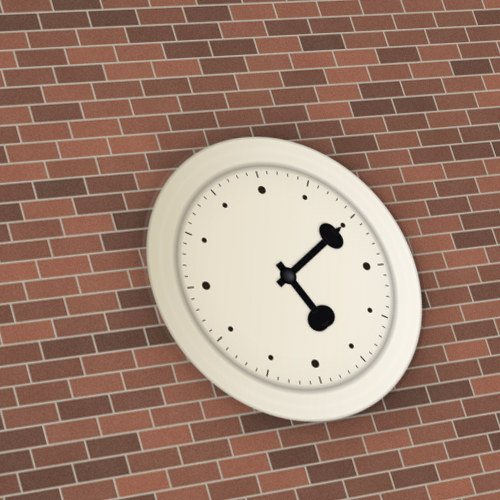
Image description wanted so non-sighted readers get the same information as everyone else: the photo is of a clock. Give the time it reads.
5:10
